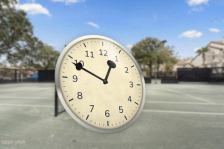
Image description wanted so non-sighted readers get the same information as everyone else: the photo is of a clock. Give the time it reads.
12:49
